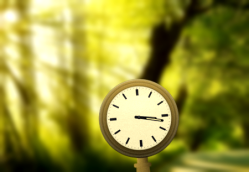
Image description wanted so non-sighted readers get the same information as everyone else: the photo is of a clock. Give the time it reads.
3:17
